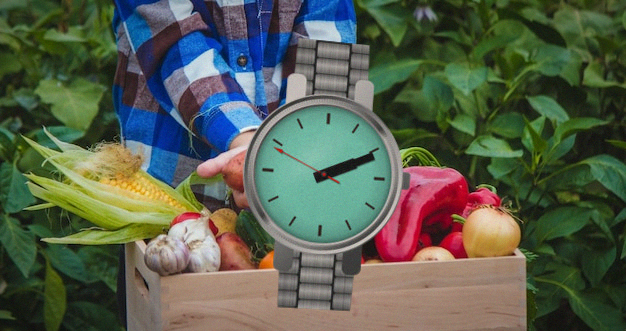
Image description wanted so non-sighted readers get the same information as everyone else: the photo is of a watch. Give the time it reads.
2:10:49
